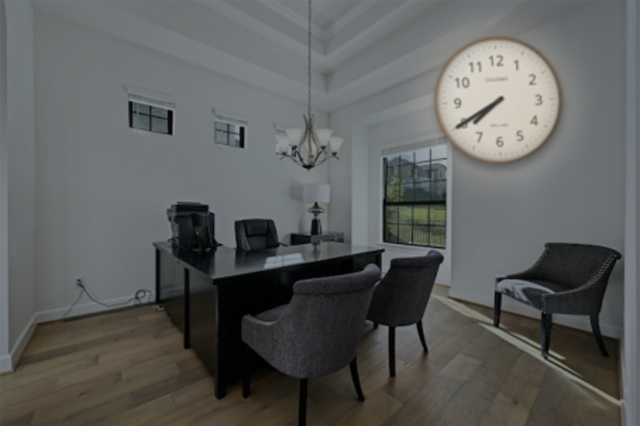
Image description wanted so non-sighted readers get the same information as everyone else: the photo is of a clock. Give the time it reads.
7:40
